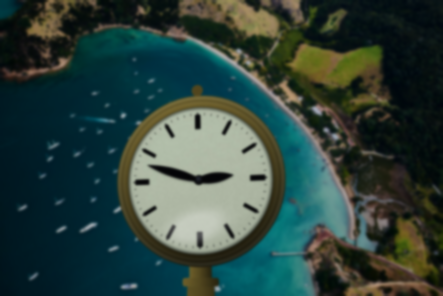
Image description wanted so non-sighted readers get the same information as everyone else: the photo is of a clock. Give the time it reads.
2:48
